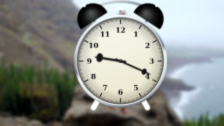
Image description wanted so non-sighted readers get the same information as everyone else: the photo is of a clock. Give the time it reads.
9:19
